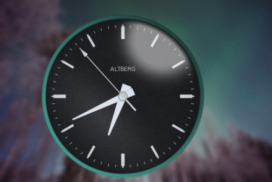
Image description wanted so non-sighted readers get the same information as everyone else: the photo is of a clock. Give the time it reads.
6:40:53
